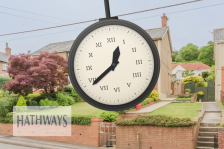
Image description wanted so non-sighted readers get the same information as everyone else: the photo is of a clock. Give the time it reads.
12:39
